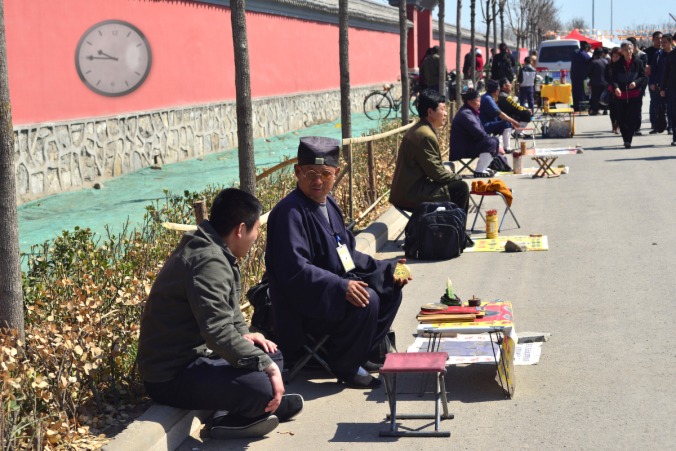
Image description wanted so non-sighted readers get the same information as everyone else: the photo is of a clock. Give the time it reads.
9:45
